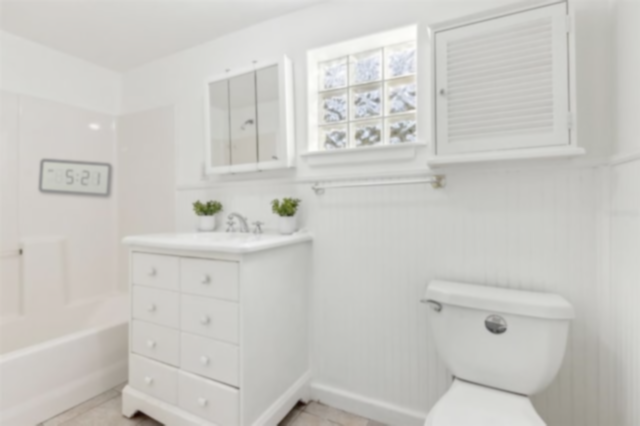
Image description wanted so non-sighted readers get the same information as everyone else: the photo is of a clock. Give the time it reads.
5:21
